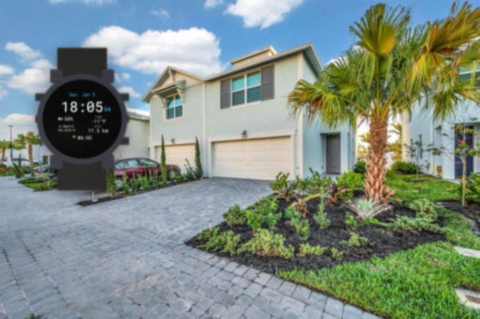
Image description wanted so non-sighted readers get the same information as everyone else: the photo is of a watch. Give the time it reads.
18:05
